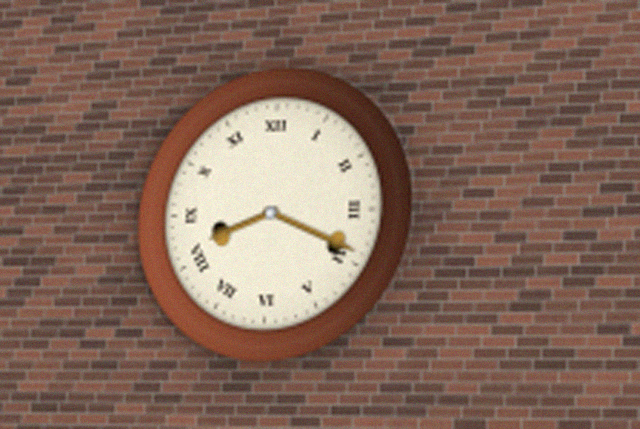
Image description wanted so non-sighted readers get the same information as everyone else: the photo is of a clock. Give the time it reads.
8:19
